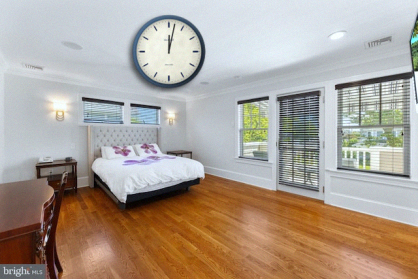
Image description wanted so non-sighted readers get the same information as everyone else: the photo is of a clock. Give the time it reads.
12:02
